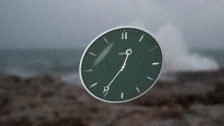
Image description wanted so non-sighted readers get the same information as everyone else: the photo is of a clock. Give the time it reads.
12:36
